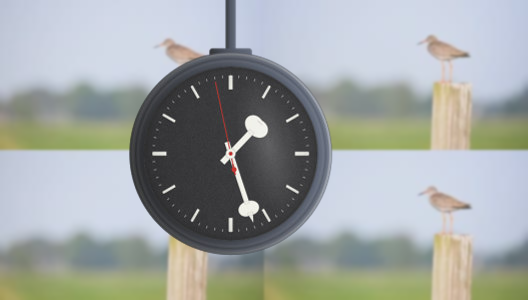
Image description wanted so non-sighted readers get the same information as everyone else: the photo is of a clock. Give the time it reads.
1:26:58
